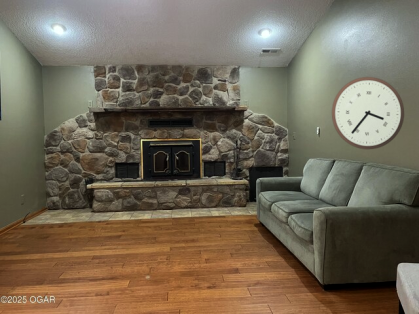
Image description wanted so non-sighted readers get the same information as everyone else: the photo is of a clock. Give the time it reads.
3:36
